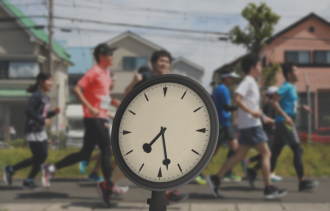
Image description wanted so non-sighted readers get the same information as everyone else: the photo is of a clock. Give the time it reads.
7:28
